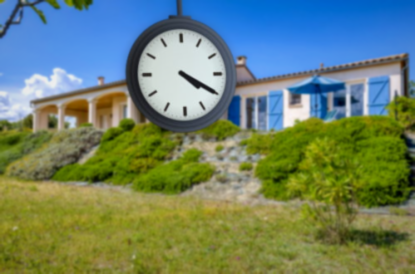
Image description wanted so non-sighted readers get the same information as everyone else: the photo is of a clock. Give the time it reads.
4:20
